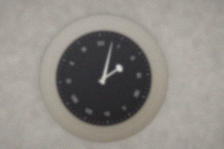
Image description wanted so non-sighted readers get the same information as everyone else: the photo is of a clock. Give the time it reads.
2:03
